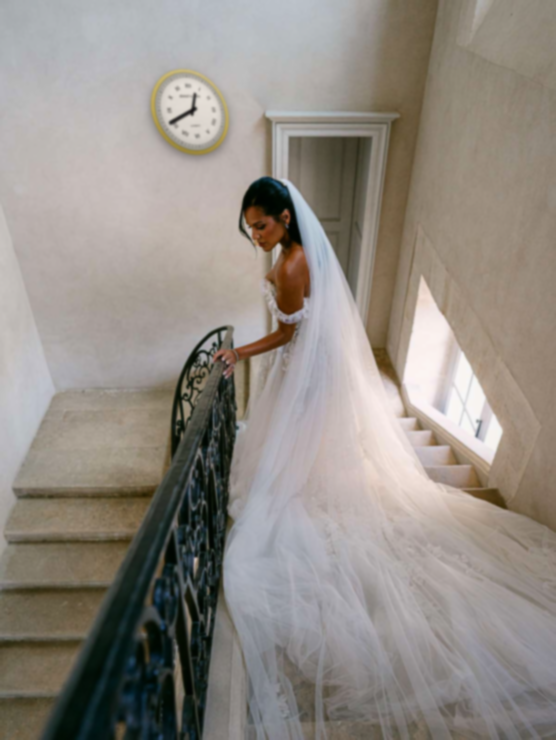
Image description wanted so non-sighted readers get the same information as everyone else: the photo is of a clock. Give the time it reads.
12:41
